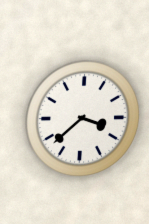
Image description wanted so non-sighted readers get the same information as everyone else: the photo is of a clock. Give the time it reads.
3:38
